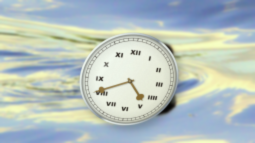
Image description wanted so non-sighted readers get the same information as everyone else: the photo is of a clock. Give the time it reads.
4:41
